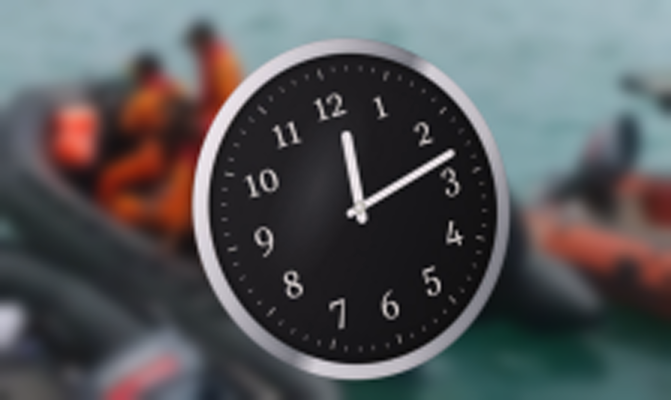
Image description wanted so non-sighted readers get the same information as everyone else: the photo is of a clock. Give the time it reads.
12:13
